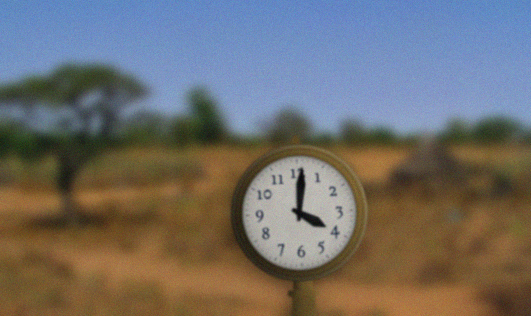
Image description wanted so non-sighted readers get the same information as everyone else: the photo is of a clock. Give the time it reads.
4:01
